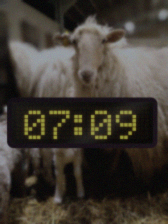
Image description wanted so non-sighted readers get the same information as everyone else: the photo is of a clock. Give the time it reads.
7:09
